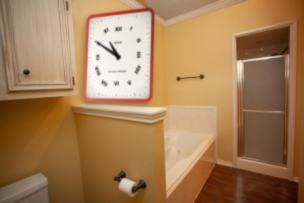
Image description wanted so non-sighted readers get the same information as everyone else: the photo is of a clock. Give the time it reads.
10:50
